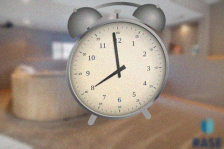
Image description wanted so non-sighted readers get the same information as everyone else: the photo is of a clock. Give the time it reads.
7:59
